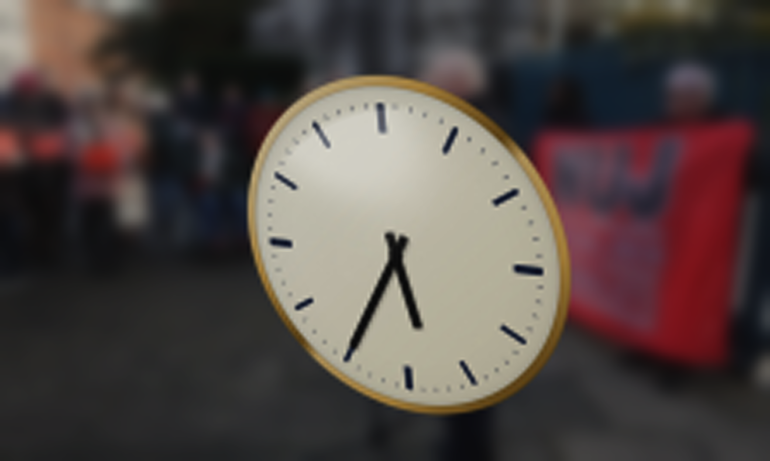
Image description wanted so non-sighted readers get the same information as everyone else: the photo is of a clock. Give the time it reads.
5:35
